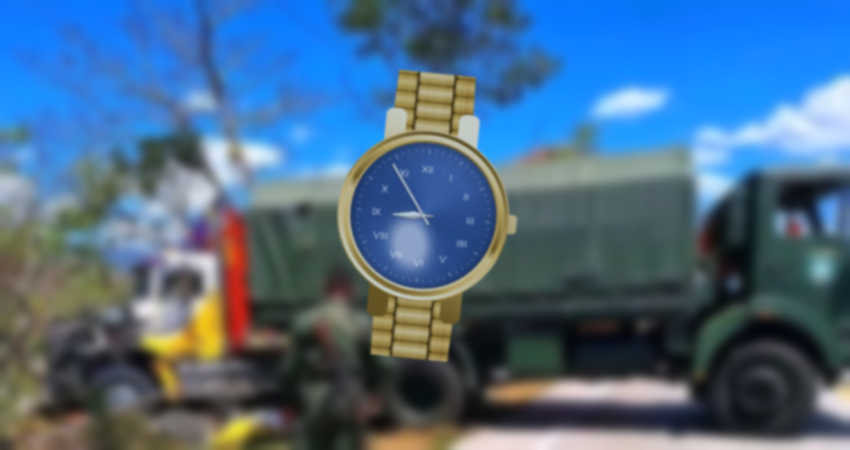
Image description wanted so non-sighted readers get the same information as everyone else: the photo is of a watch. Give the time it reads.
8:54
